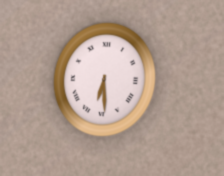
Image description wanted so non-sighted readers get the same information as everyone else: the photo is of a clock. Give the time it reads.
6:29
